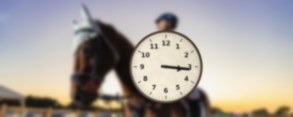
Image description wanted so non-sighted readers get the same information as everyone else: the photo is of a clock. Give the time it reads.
3:16
